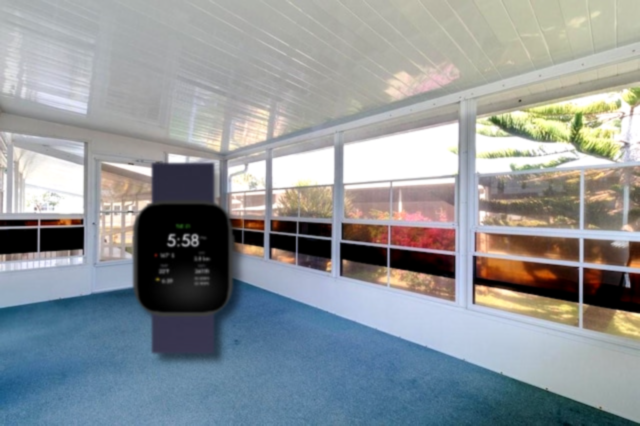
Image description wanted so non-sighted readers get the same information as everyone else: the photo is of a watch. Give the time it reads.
5:58
